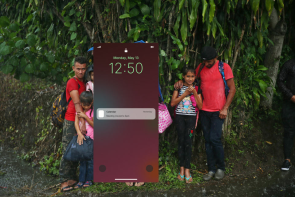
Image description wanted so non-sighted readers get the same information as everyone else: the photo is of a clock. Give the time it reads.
12:50
